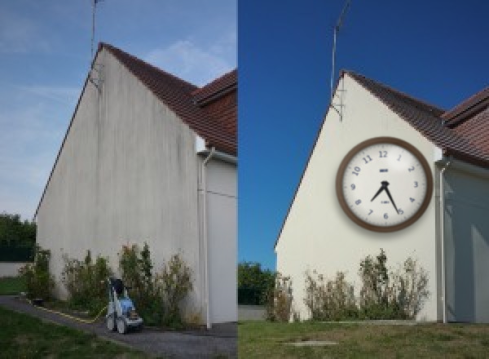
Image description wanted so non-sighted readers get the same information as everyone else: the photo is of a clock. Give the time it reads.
7:26
